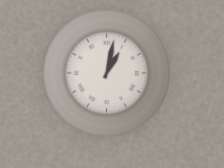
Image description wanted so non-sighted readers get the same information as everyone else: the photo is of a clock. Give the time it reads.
1:02
